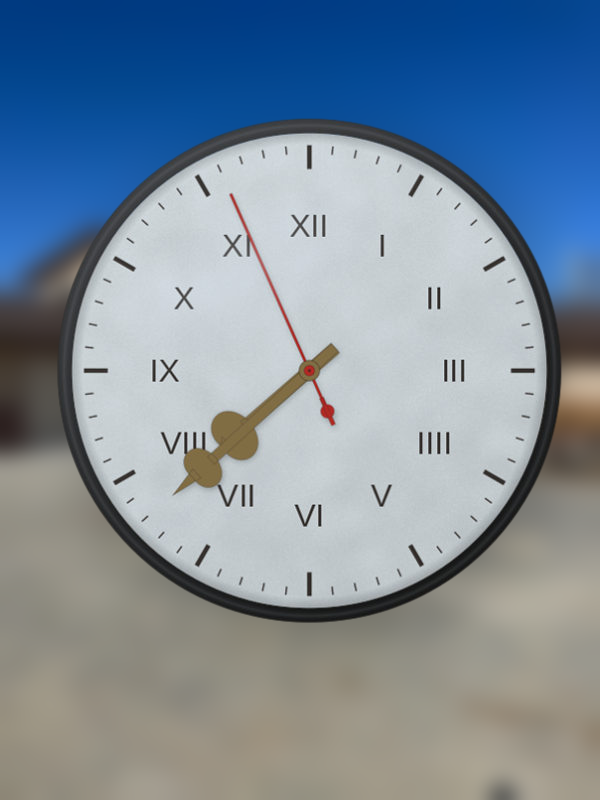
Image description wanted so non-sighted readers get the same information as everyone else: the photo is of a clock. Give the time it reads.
7:37:56
